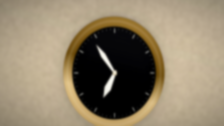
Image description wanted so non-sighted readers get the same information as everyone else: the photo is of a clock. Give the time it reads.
6:54
